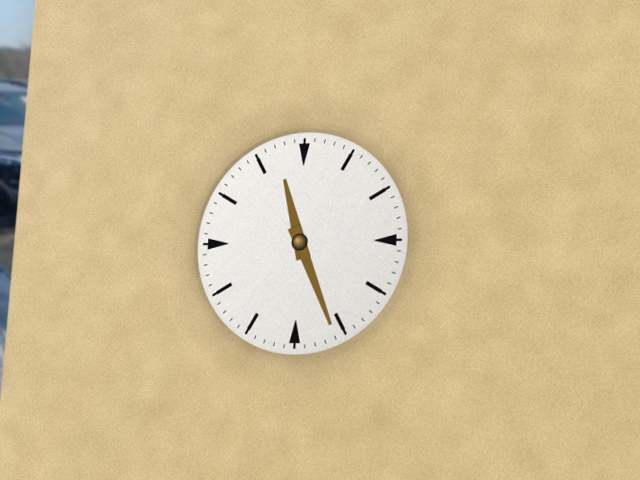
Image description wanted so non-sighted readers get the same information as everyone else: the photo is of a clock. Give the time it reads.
11:26
